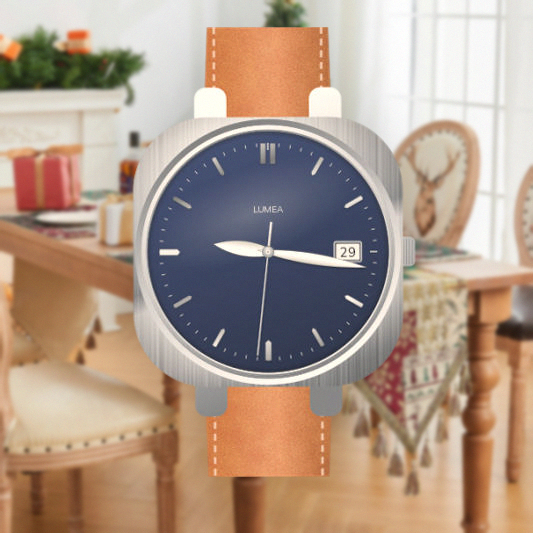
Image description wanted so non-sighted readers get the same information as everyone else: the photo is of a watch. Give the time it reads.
9:16:31
